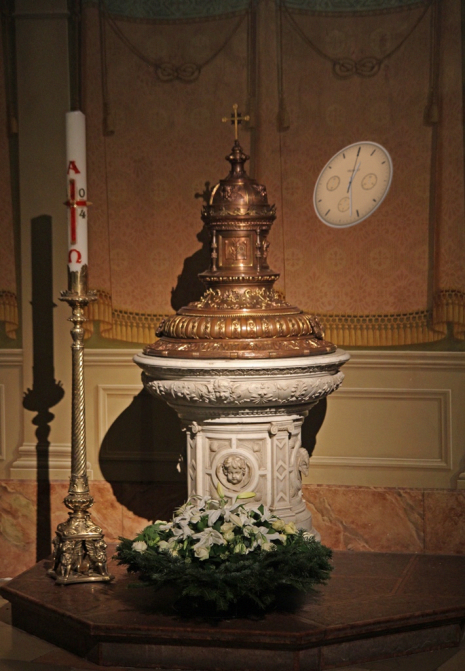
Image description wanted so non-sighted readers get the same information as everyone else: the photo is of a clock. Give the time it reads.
12:27
